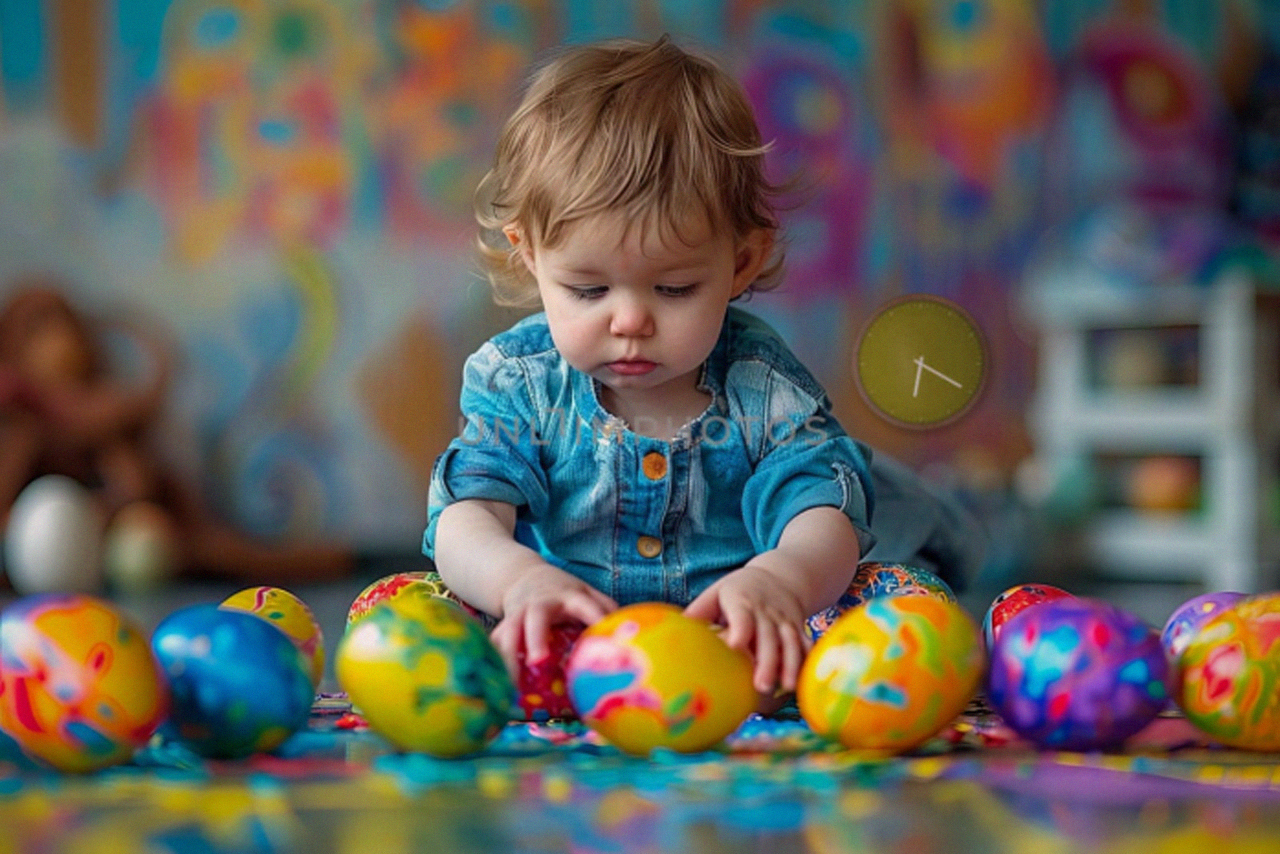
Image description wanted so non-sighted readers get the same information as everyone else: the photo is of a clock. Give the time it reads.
6:20
